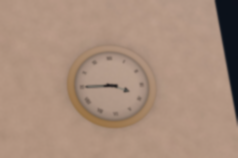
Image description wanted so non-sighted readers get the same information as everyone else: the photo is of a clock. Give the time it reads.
3:45
